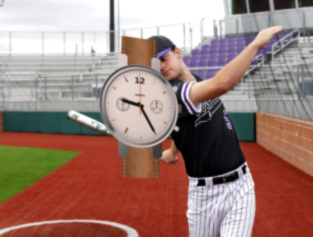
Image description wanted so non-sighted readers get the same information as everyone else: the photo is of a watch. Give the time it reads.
9:25
